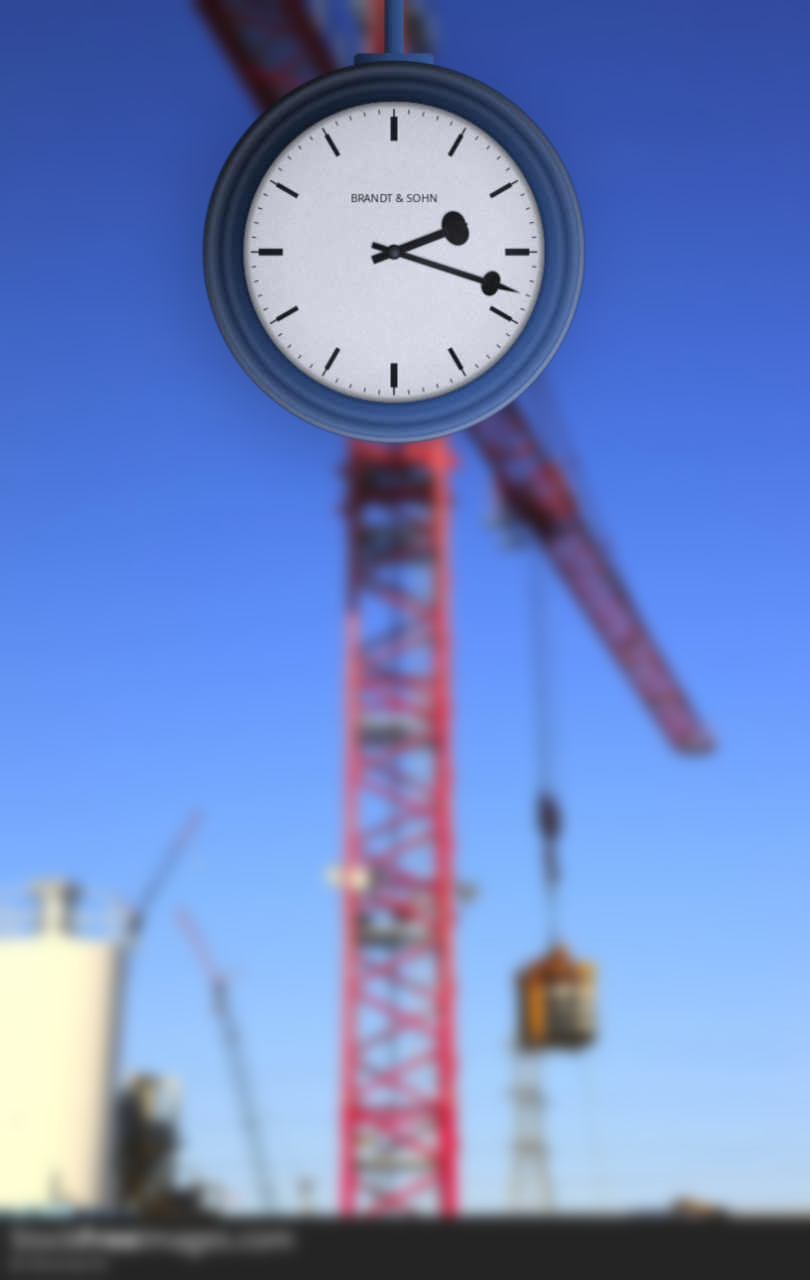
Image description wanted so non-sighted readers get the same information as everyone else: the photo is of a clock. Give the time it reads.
2:18
